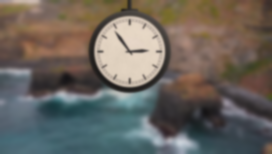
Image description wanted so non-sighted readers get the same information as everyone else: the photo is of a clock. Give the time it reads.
2:54
